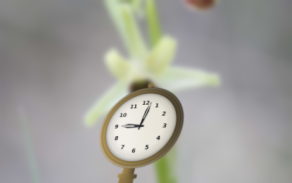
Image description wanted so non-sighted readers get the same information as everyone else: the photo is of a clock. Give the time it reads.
9:02
